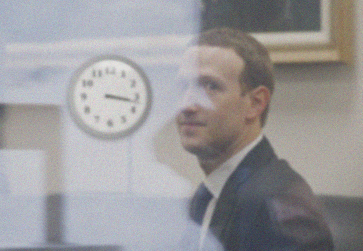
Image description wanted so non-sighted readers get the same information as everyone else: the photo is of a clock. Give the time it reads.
3:17
